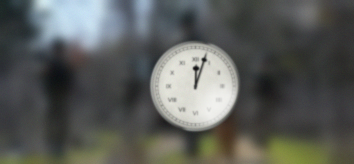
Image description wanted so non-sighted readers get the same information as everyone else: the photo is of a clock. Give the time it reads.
12:03
